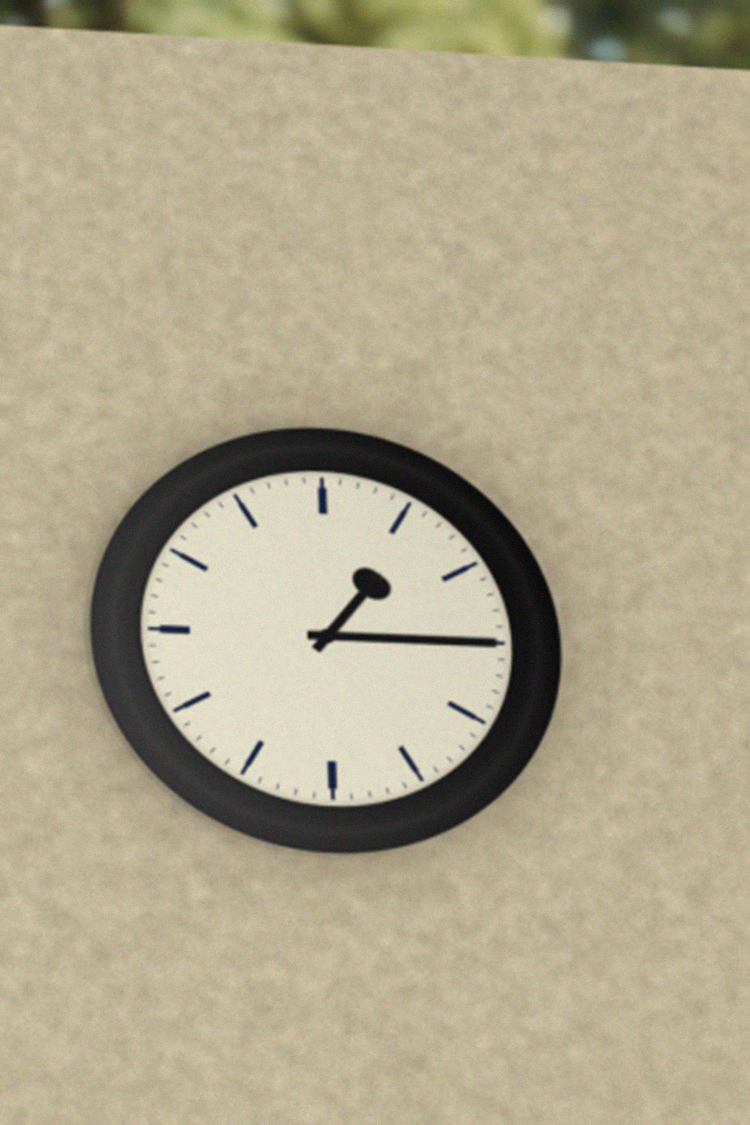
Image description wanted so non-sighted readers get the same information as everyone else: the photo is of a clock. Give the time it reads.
1:15
